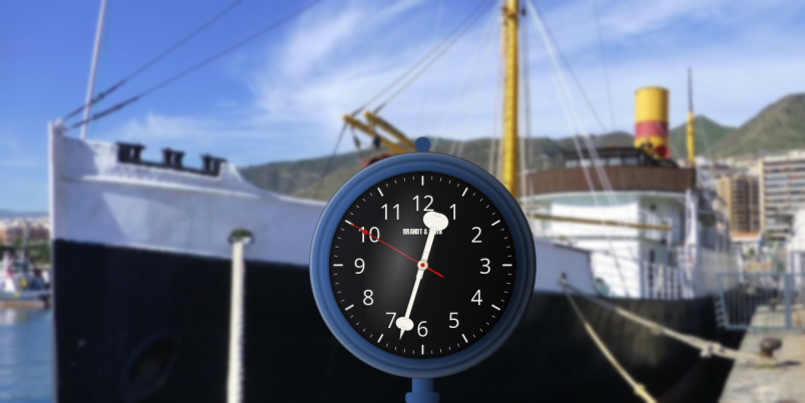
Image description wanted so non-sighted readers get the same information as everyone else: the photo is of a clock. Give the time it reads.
12:32:50
